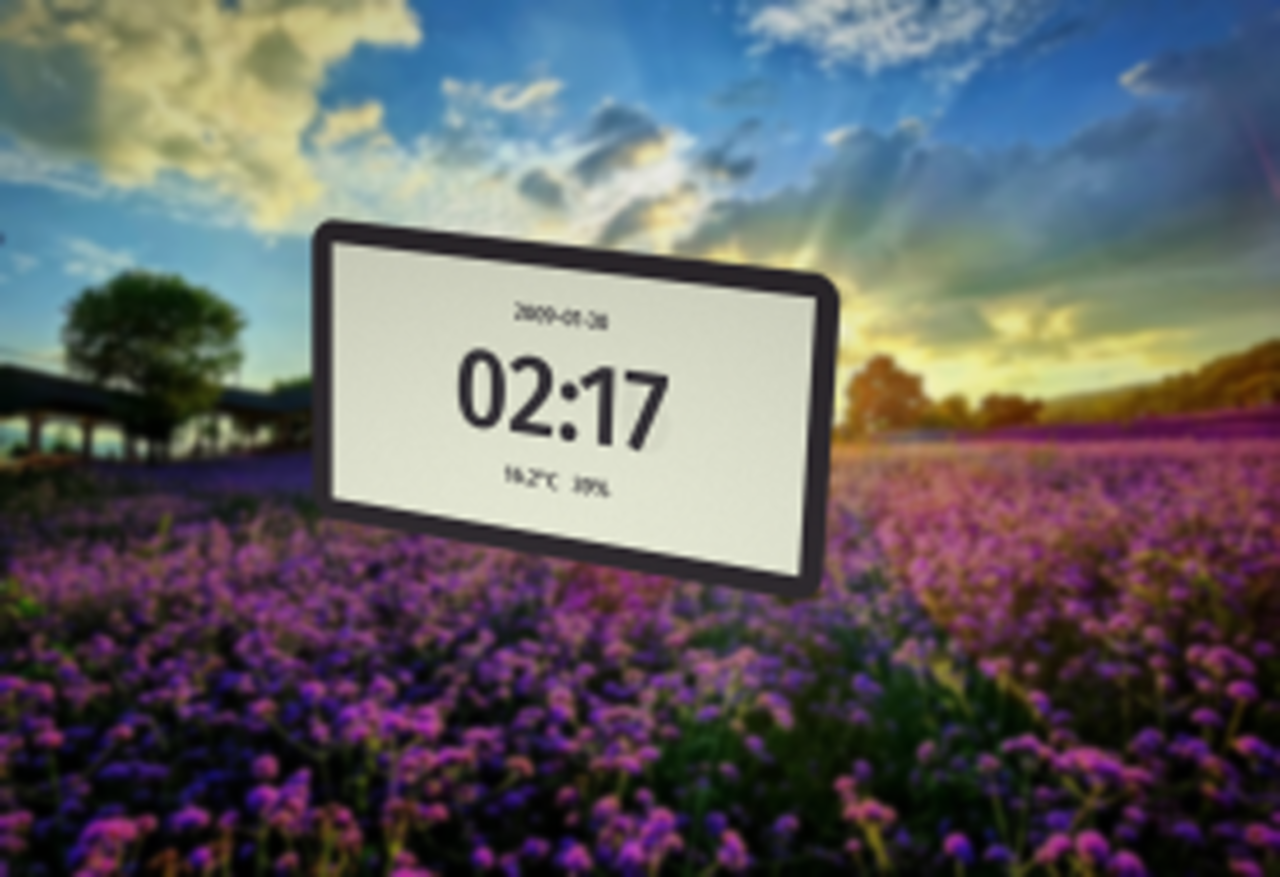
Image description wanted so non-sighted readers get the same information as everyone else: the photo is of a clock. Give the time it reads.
2:17
